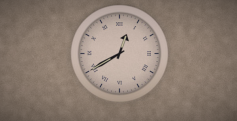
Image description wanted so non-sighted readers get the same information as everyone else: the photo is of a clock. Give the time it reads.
12:40
